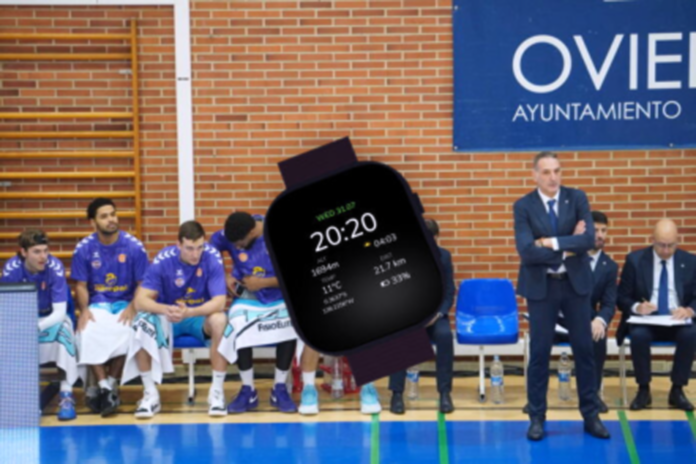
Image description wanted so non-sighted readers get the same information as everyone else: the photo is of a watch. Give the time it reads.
20:20
